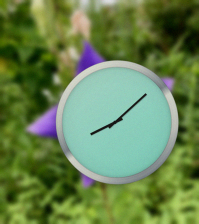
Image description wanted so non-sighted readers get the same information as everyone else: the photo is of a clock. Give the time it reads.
8:08
